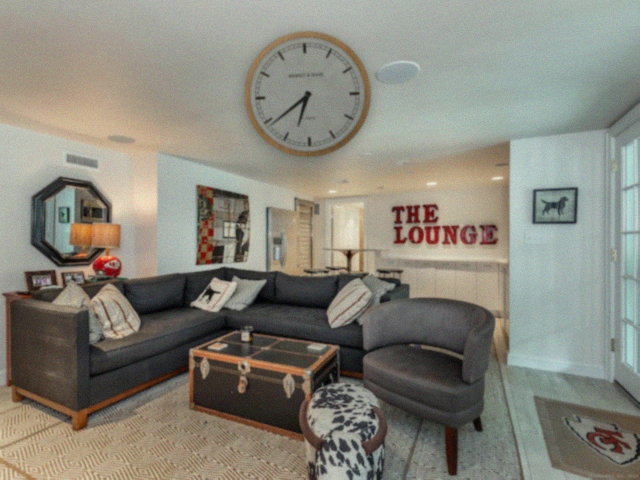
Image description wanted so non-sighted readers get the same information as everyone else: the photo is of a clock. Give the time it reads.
6:39
